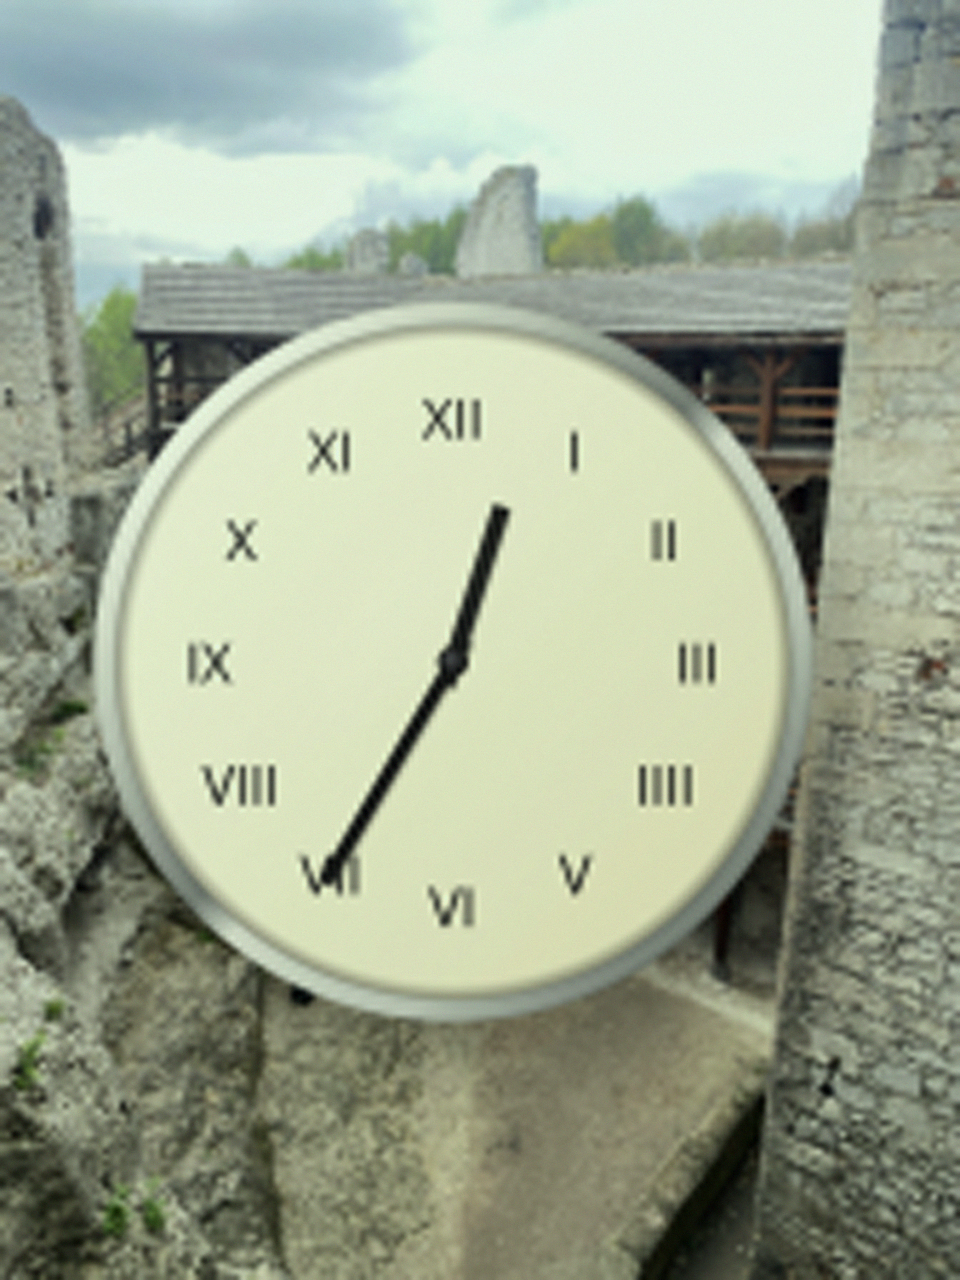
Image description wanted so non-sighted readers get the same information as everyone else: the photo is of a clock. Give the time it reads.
12:35
